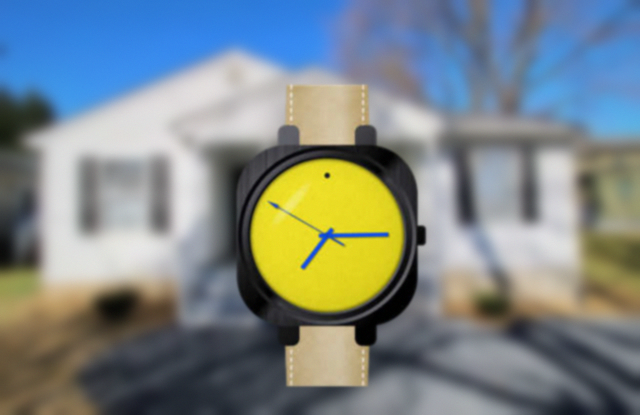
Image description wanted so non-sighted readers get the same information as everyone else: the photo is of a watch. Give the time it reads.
7:14:50
